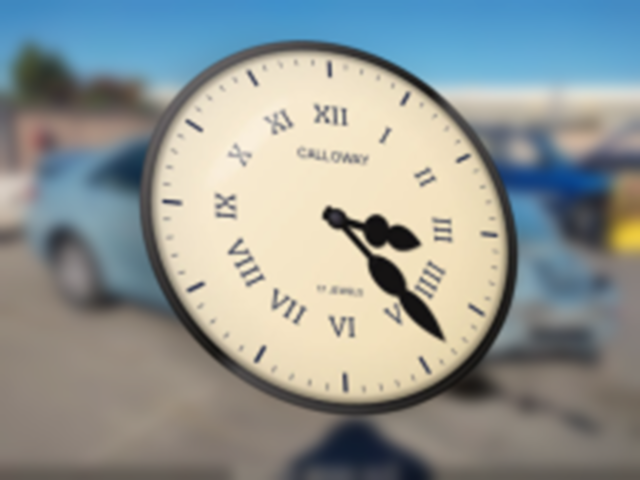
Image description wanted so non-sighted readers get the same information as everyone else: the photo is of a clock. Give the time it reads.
3:23
